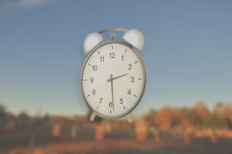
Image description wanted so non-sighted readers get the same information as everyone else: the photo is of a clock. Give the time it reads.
2:29
